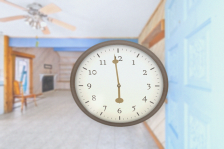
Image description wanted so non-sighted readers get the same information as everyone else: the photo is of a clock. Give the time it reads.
5:59
